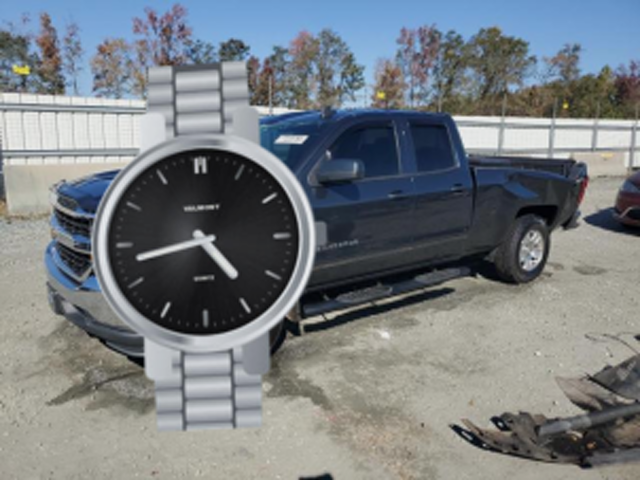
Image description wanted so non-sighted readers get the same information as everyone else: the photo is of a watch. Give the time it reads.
4:43
